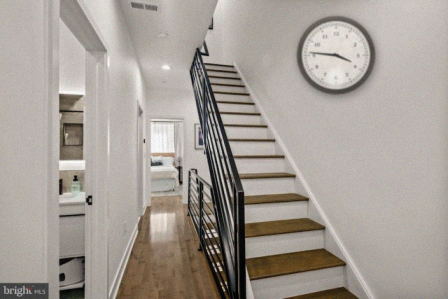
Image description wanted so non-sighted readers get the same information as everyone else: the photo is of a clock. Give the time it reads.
3:46
